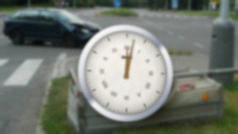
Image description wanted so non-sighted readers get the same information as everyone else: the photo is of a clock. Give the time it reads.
12:02
